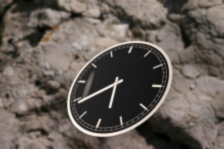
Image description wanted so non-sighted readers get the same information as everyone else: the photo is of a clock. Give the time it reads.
5:39
